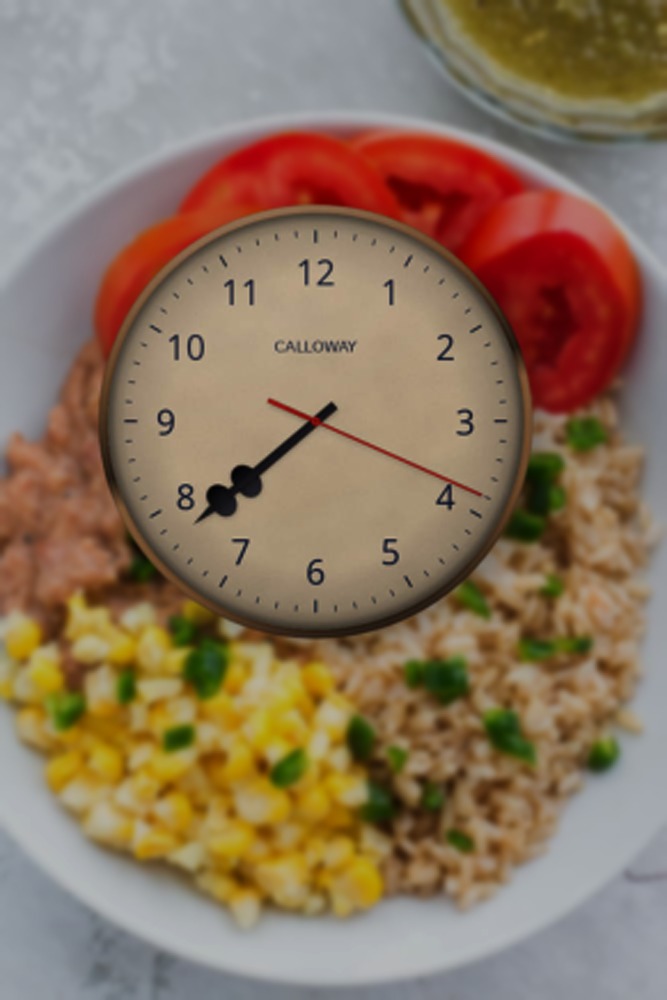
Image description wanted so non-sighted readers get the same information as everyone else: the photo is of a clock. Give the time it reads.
7:38:19
